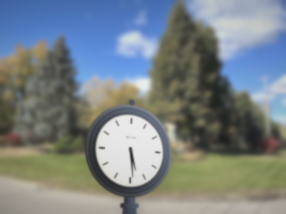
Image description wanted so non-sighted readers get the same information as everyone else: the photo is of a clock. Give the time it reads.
5:29
